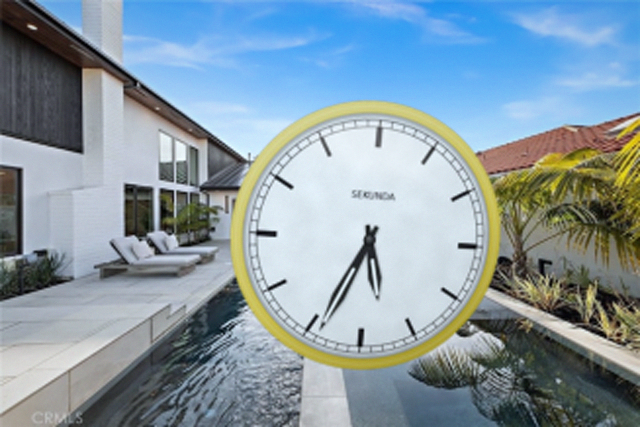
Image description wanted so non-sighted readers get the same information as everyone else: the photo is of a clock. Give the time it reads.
5:34
